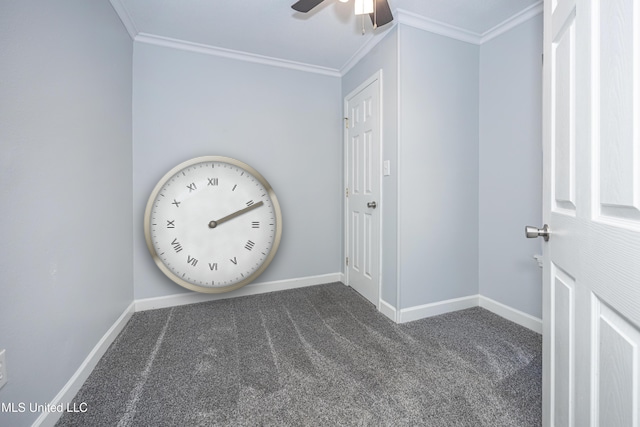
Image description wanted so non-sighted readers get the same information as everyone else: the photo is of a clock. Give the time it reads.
2:11
